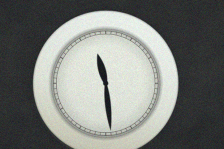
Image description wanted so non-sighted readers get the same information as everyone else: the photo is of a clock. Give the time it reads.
11:29
